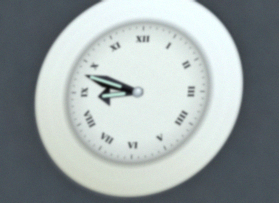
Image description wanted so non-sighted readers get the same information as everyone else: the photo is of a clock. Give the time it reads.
8:48
